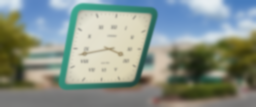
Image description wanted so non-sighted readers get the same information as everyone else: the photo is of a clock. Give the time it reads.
3:43
